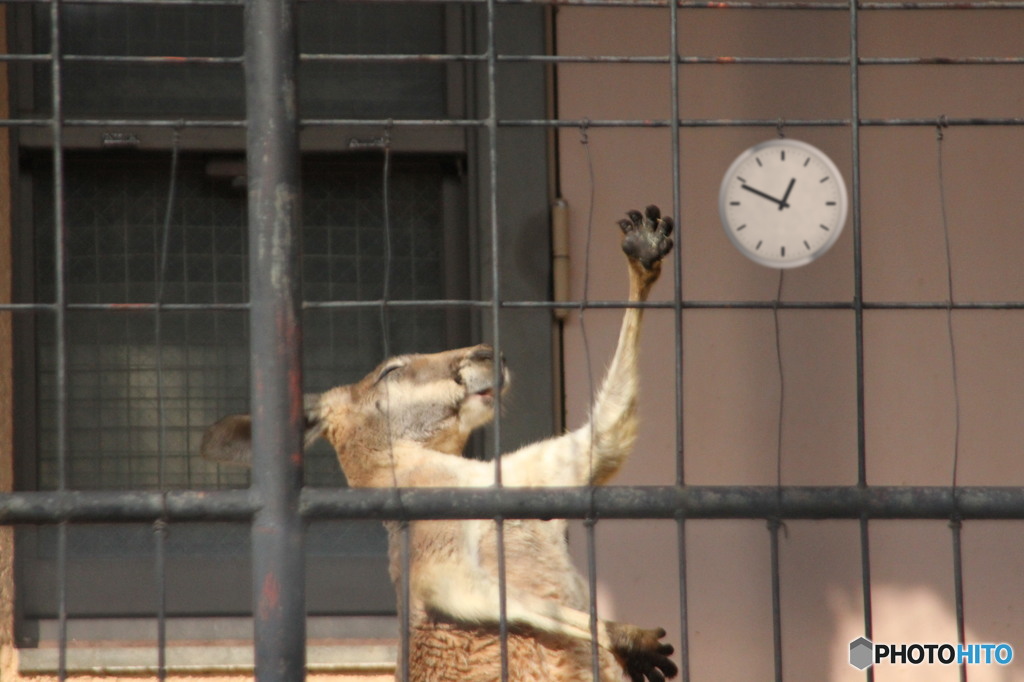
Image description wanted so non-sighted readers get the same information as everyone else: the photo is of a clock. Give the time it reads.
12:49
